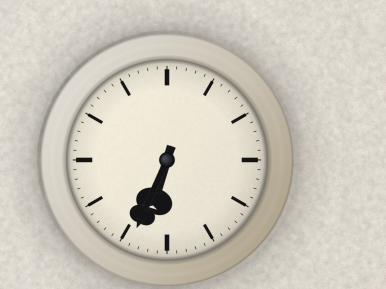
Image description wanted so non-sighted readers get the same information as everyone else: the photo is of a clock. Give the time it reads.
6:34
